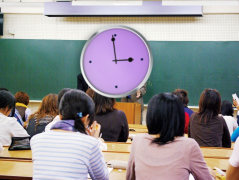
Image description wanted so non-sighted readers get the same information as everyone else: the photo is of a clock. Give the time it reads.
2:59
